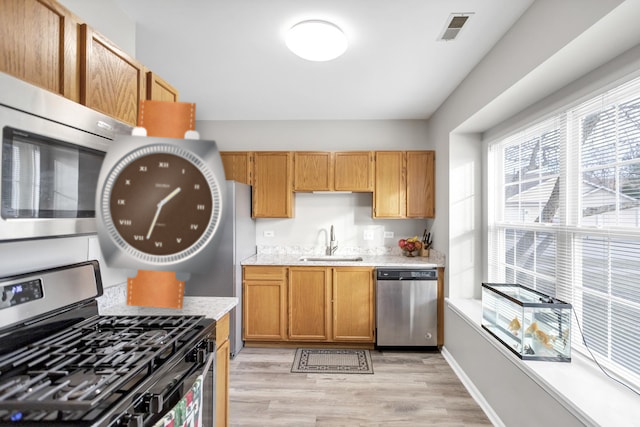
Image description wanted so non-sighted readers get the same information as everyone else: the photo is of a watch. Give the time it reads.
1:33
